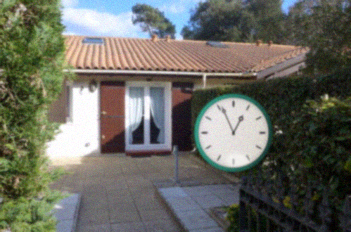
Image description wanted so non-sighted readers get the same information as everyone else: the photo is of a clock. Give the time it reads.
12:56
